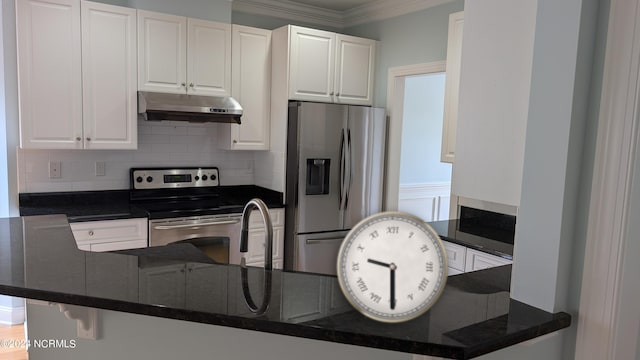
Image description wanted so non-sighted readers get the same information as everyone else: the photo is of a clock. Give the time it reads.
9:30
